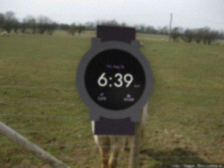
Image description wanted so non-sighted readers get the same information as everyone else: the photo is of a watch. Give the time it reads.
6:39
